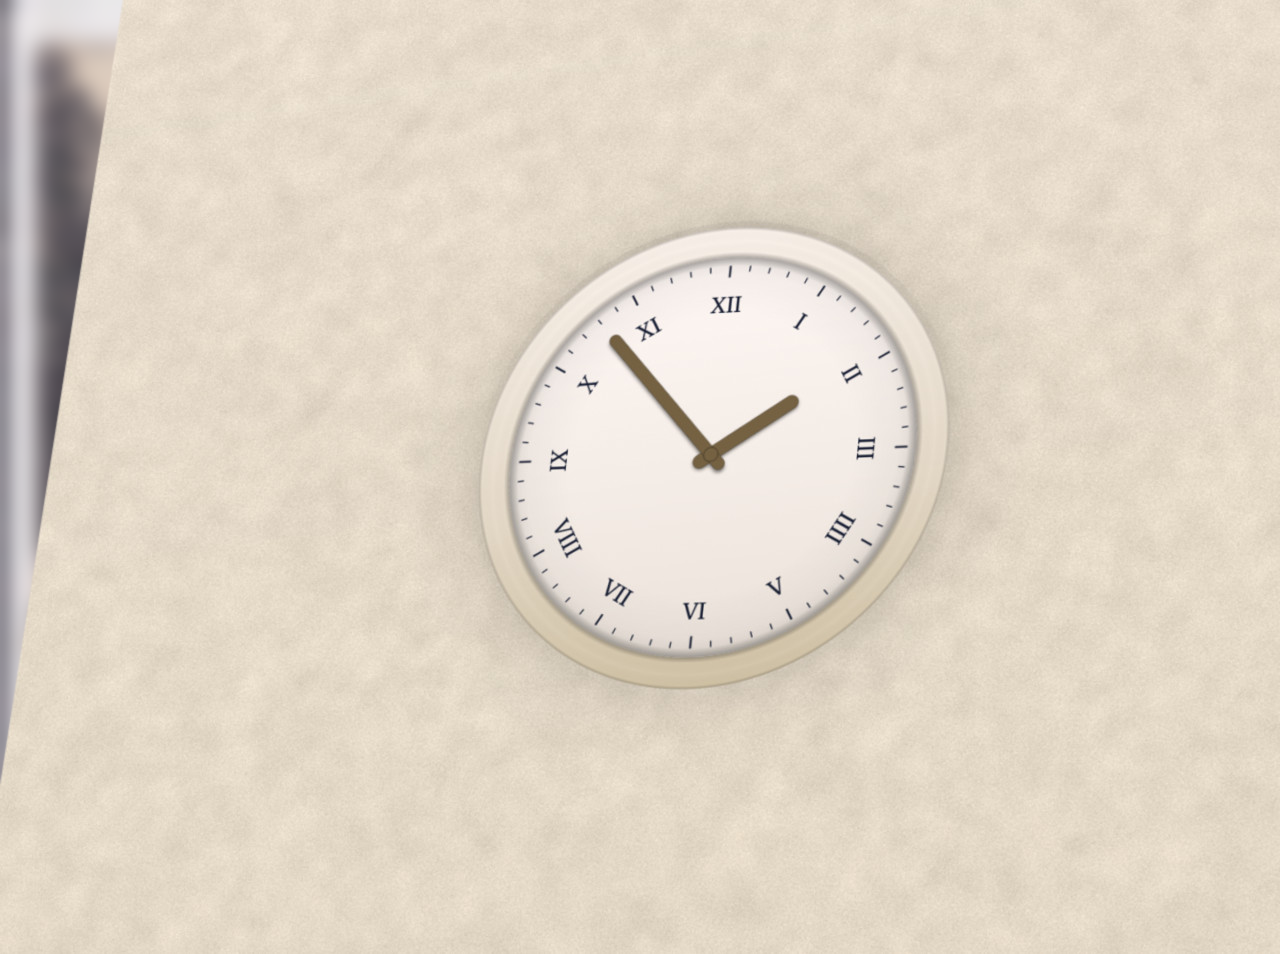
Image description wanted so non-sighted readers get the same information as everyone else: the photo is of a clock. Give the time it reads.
1:53
